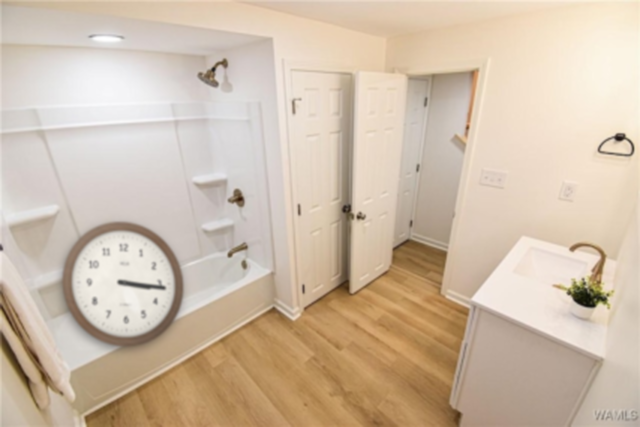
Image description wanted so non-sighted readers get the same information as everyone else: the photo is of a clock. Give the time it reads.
3:16
